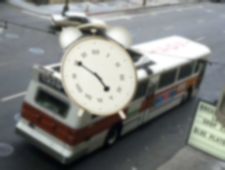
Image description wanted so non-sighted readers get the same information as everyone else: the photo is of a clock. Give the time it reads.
4:51
